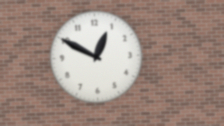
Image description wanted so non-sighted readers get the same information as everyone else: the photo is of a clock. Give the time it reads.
12:50
